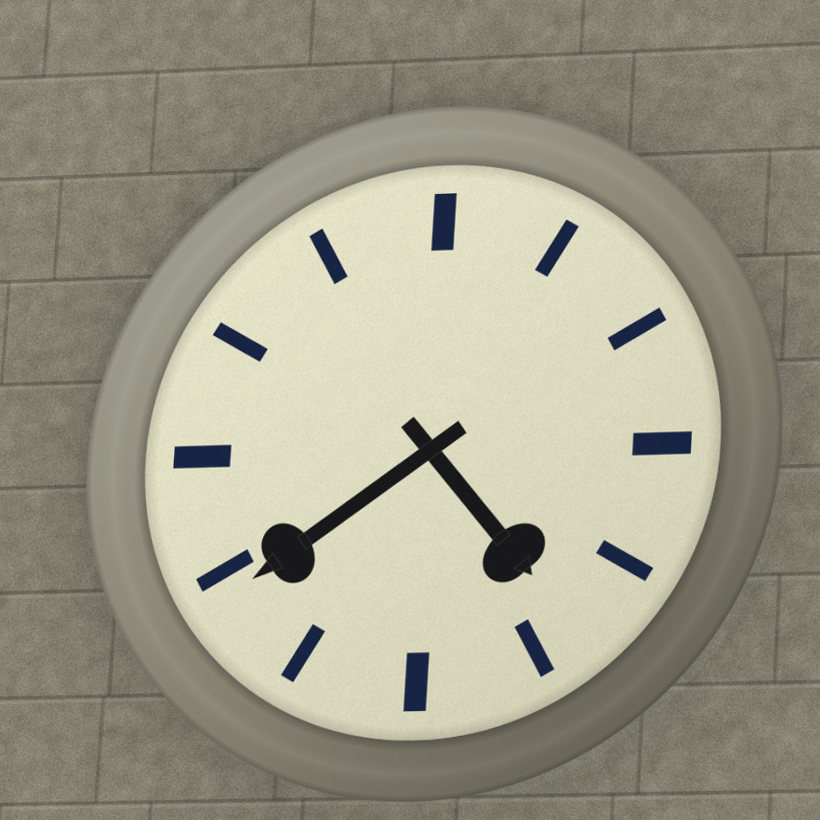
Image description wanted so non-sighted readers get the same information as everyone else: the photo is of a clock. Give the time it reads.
4:39
